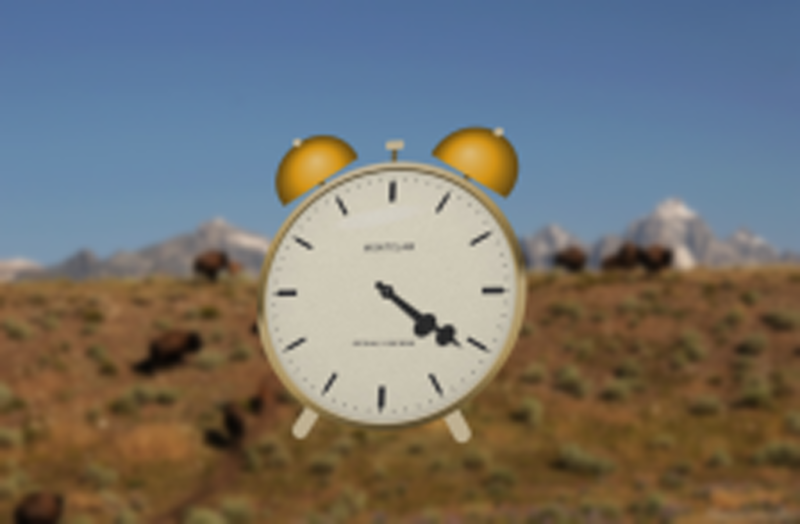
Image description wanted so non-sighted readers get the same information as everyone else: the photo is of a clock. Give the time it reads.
4:21
